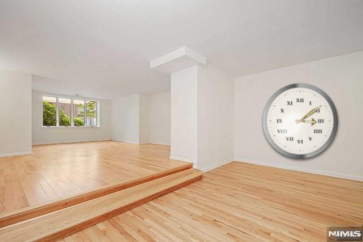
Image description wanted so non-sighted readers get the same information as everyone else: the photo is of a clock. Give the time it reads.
3:09
